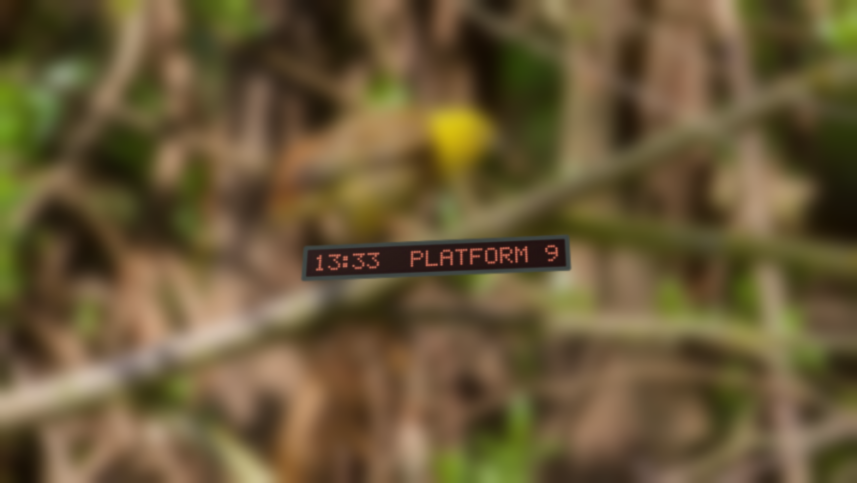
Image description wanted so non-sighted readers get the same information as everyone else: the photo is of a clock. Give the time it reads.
13:33
